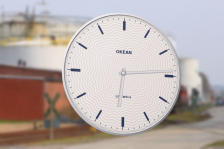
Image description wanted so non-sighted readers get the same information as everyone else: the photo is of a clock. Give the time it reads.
6:14
